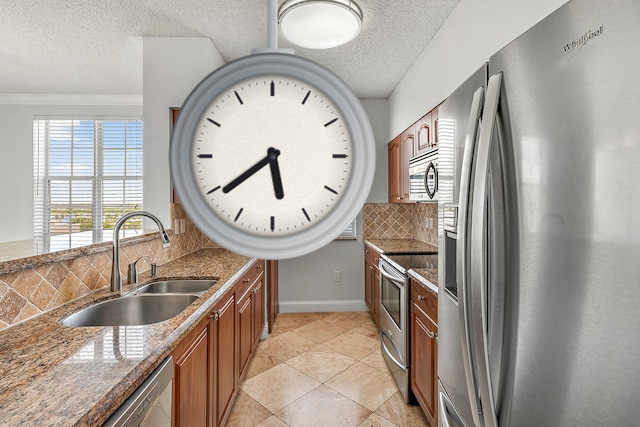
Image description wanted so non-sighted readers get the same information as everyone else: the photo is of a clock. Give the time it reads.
5:39
